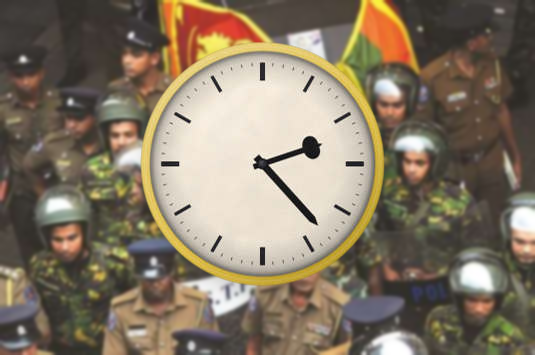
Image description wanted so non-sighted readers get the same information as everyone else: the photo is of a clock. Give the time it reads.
2:23
